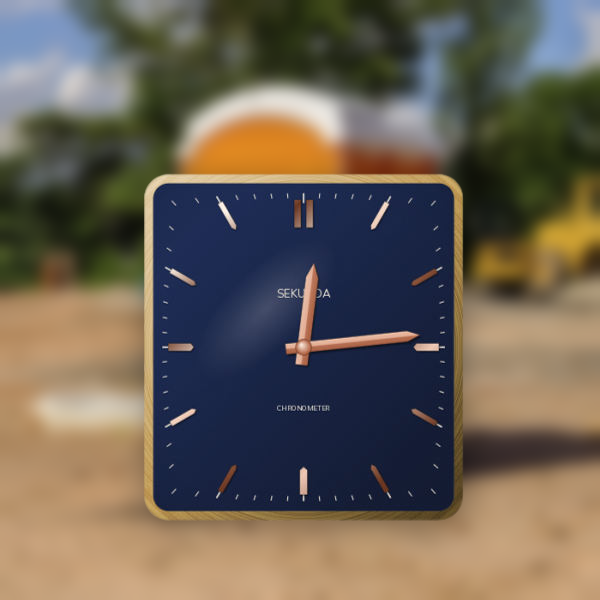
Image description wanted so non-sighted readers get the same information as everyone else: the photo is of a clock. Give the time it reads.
12:14
